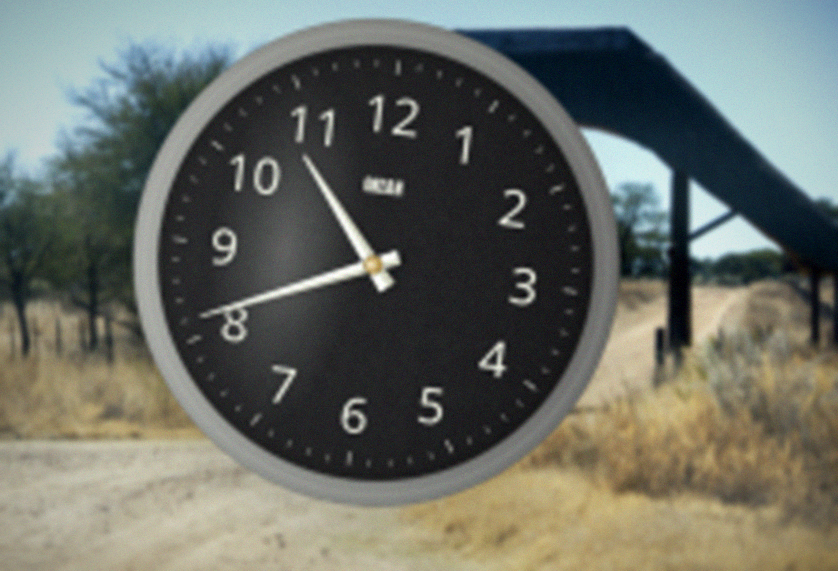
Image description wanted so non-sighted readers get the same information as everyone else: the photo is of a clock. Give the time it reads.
10:41
